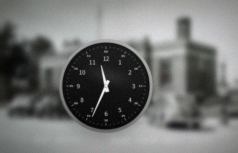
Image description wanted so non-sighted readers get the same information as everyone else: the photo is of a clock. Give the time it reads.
11:34
